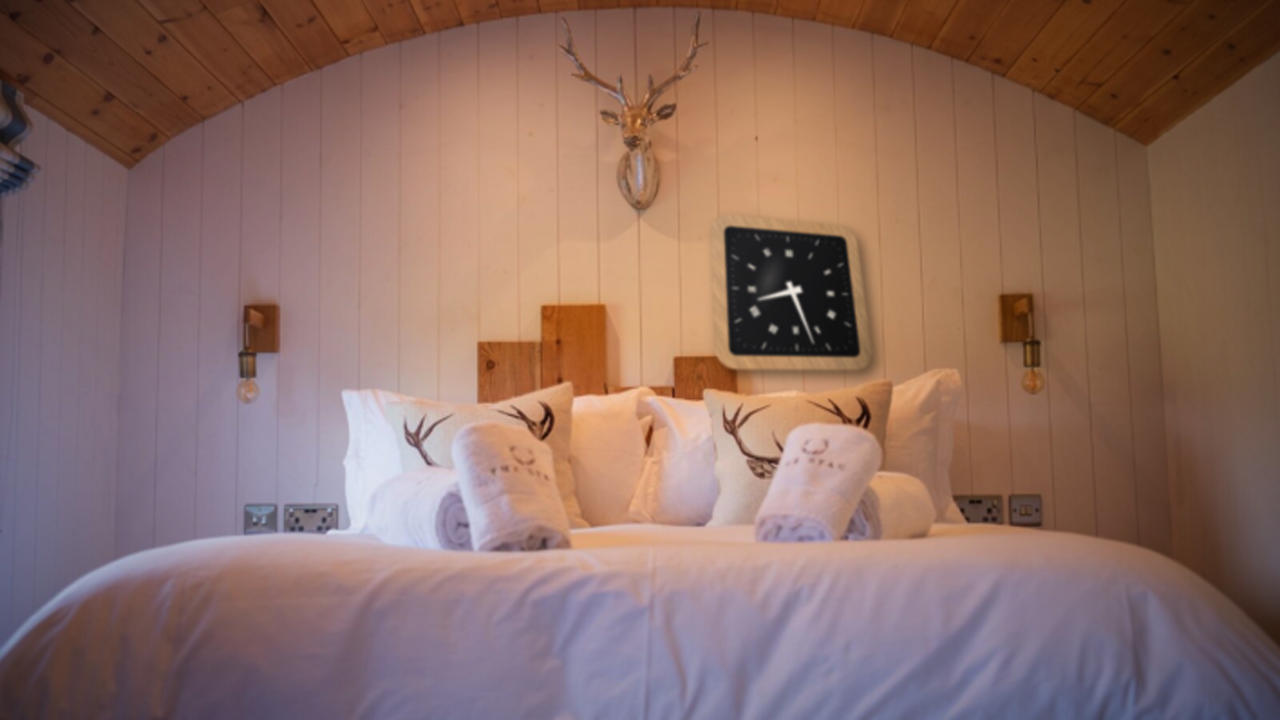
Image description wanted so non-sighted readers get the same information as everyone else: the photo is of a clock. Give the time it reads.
8:27
